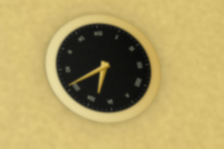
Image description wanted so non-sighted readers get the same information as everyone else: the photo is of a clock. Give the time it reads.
6:41
